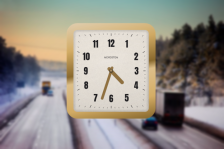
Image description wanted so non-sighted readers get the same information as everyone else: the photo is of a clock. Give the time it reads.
4:33
